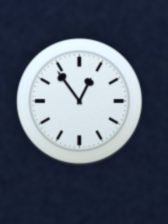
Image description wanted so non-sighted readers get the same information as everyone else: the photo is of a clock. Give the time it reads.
12:54
